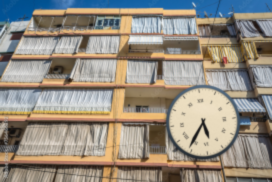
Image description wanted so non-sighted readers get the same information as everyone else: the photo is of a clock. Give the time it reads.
5:36
